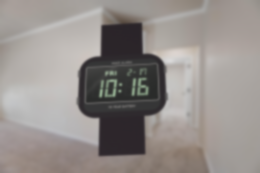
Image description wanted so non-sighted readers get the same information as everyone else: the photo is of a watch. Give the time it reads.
10:16
